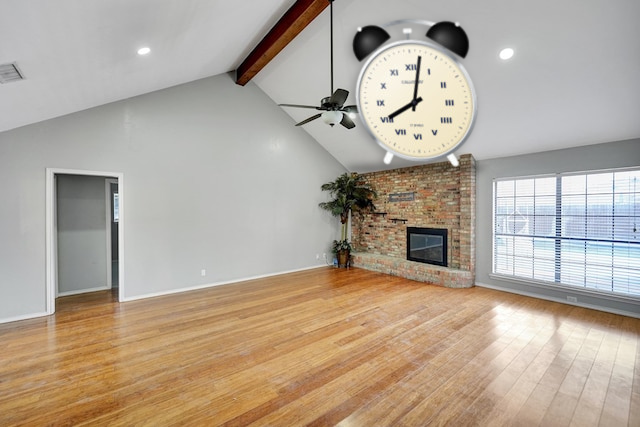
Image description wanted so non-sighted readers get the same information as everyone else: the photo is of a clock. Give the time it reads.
8:02
